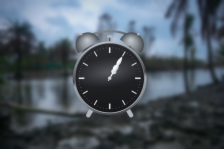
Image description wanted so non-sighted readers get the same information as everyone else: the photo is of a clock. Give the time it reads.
1:05
